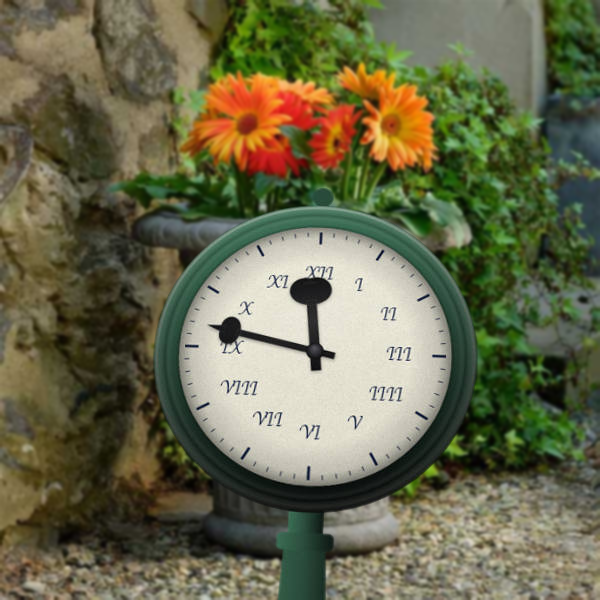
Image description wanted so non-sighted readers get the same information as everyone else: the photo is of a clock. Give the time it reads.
11:47
